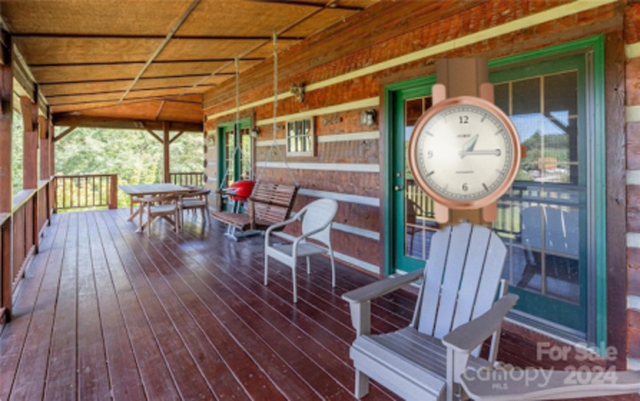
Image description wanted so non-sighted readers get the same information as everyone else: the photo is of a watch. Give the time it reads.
1:15
